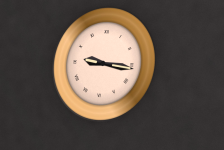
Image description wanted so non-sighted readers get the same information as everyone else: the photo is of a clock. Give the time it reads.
9:16
